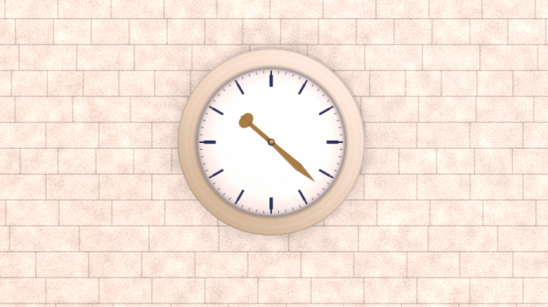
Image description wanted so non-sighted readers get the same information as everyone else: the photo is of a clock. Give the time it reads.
10:22
